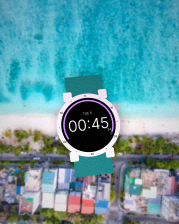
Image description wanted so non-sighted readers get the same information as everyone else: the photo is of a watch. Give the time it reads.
0:45
